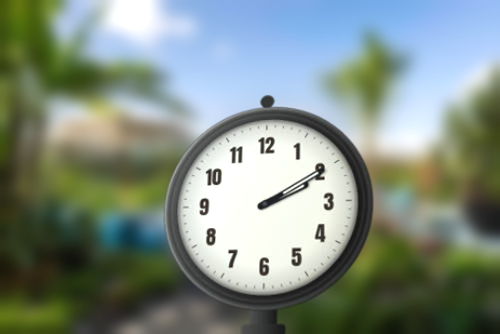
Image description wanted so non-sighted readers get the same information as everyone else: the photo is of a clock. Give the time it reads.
2:10
